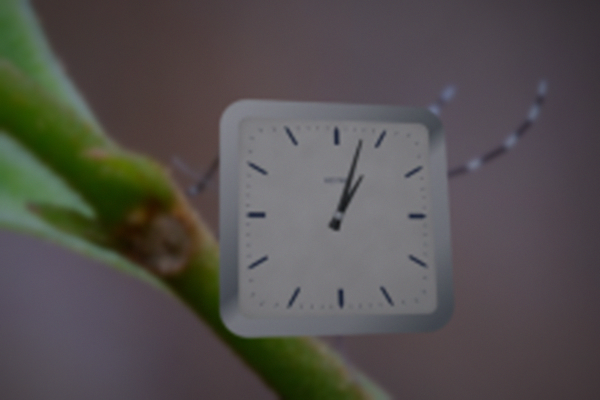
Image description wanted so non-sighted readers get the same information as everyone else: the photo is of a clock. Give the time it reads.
1:03
